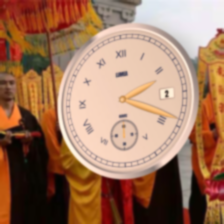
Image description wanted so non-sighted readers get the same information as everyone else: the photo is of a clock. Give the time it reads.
2:19
